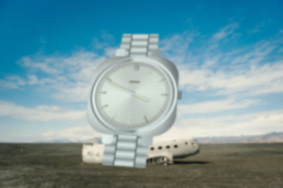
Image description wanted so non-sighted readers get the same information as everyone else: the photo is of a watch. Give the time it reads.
3:49
